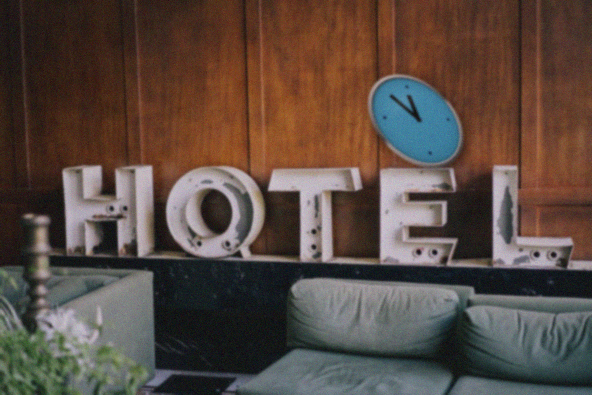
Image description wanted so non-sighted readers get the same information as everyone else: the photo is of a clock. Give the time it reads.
11:53
